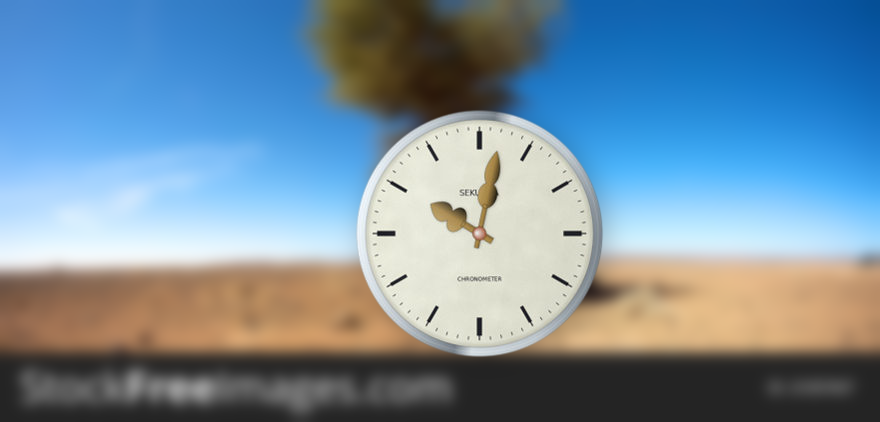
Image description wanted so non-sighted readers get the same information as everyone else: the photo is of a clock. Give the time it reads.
10:02
